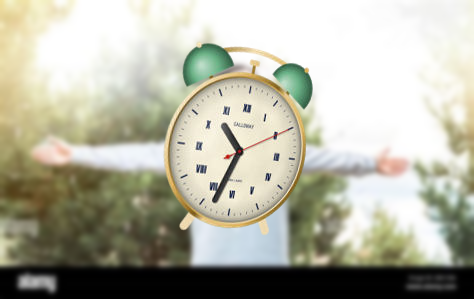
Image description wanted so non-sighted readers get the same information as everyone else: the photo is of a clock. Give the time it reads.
10:33:10
